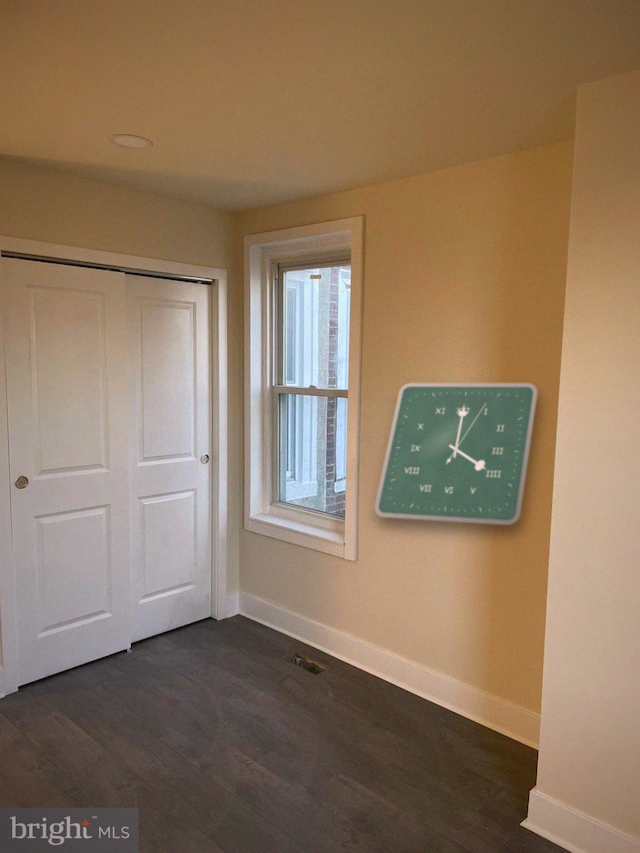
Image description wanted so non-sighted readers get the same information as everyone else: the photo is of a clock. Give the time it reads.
4:00:04
